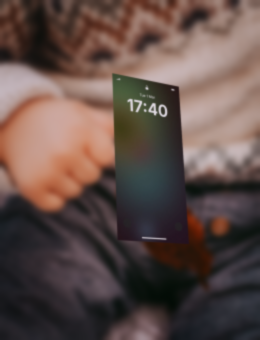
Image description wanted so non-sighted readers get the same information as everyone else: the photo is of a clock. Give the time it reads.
17:40
